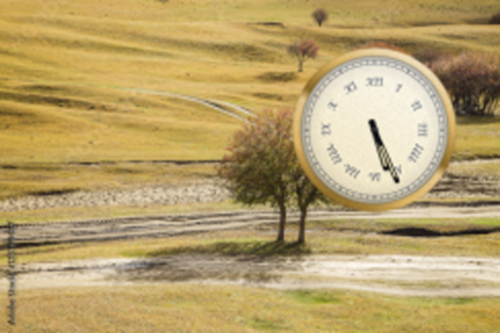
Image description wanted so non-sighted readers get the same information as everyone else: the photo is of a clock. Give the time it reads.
5:26
